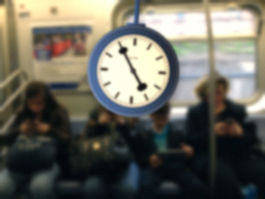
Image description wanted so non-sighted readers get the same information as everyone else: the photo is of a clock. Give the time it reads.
4:55
